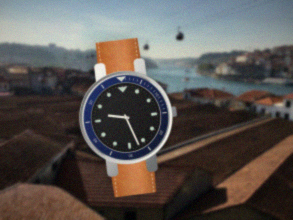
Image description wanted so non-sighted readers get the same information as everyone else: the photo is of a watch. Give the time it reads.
9:27
